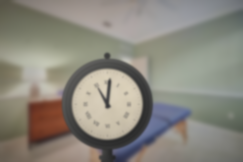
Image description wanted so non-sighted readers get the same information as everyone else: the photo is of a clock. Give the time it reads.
11:01
